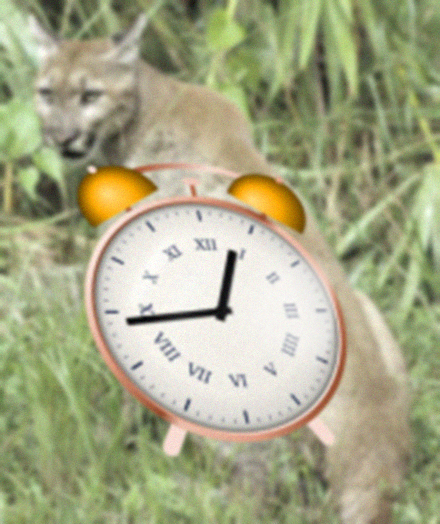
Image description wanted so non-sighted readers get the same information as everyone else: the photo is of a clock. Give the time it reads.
12:44
